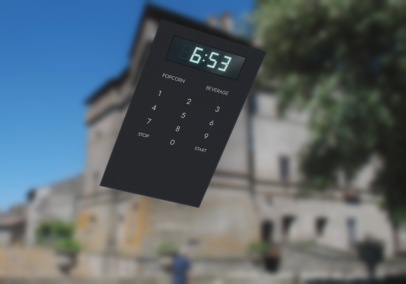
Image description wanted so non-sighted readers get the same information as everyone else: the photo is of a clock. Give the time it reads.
6:53
